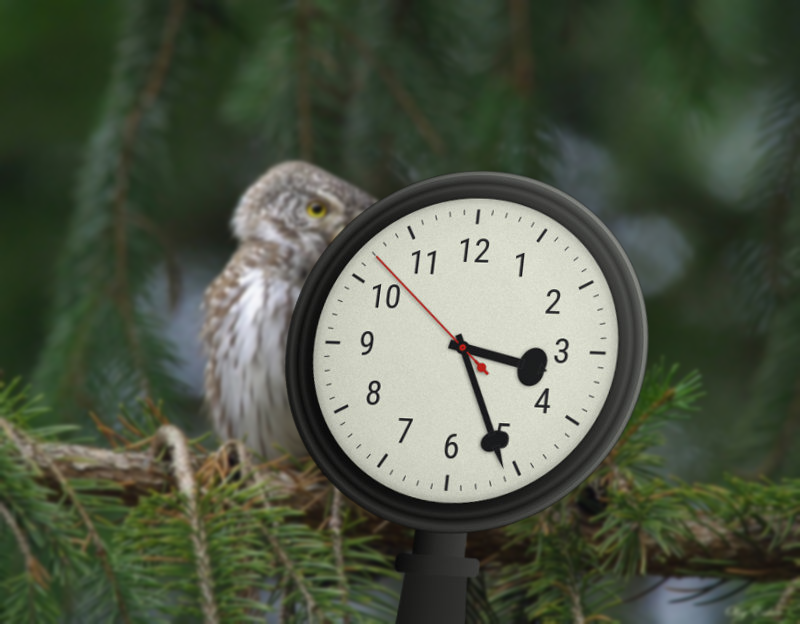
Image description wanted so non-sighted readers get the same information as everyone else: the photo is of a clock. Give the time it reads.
3:25:52
